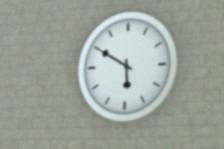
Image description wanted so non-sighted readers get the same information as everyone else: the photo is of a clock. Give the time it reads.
5:50
